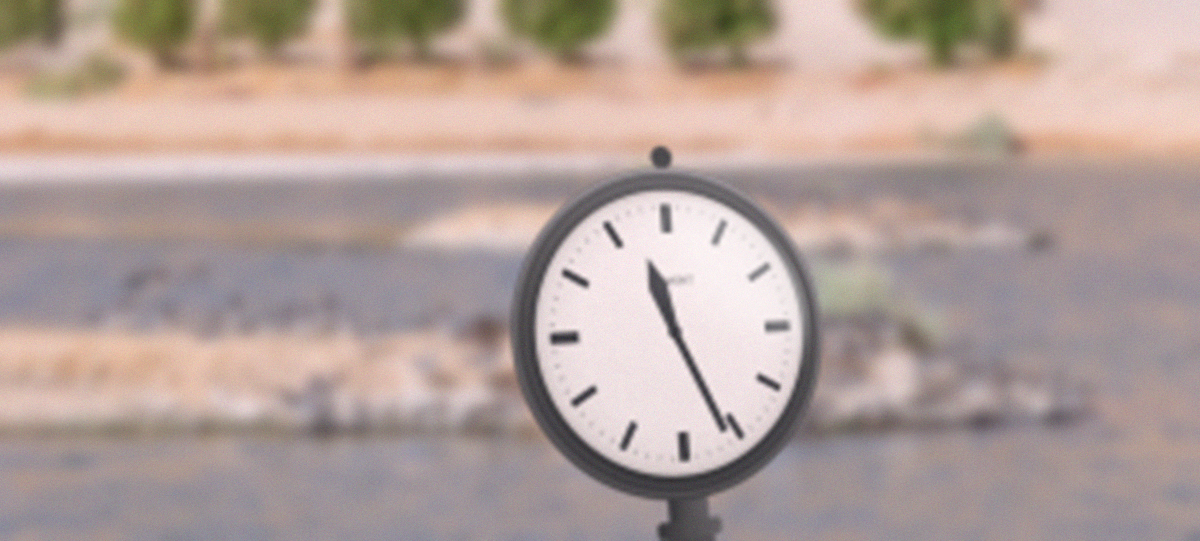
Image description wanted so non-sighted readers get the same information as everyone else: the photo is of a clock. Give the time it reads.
11:26
